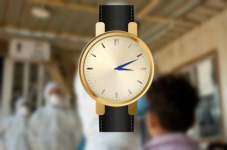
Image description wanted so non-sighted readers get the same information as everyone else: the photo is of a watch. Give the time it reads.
3:11
